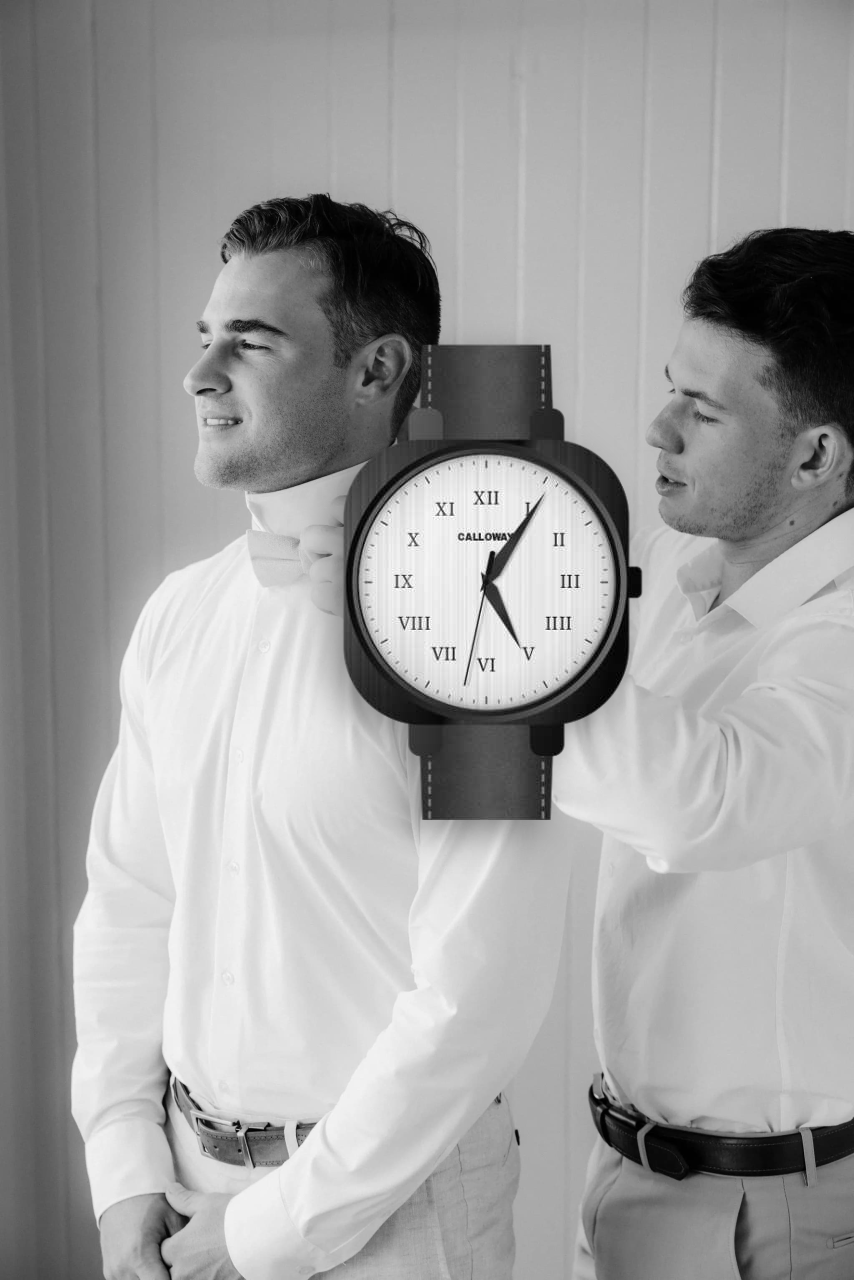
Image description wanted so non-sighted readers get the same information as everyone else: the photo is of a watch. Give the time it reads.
5:05:32
